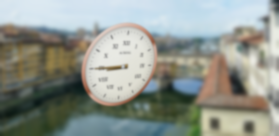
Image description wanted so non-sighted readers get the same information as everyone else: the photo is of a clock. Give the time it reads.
8:45
